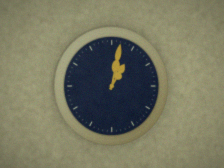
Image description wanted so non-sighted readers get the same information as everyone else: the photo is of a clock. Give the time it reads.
1:02
